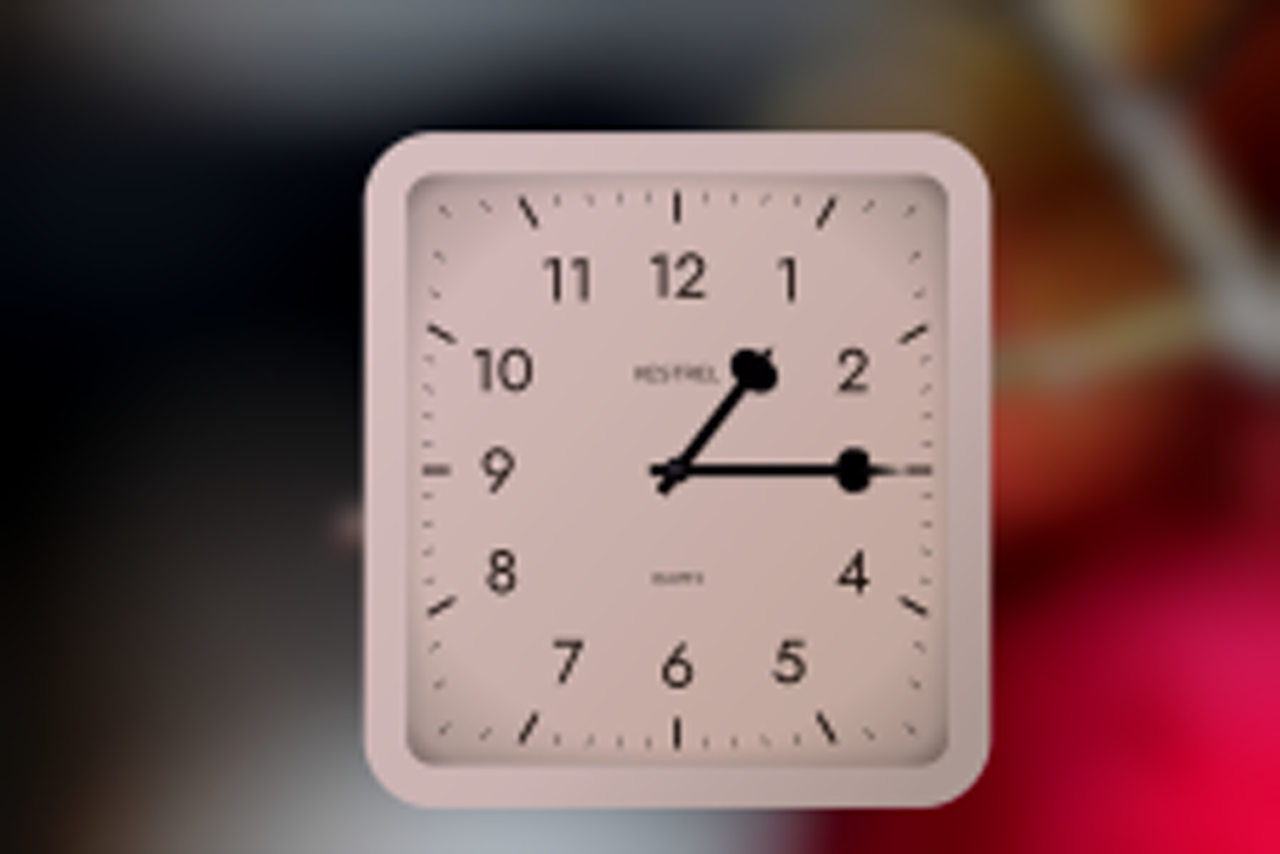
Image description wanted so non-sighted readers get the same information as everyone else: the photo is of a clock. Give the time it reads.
1:15
